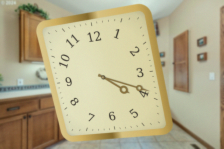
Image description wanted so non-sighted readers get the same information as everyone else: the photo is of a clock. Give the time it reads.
4:19
